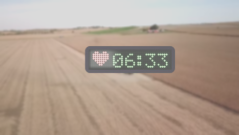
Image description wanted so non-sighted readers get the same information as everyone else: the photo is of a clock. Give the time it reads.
6:33
